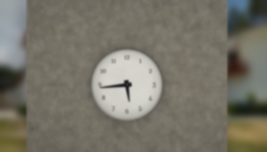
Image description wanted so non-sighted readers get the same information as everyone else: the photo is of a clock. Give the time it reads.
5:44
